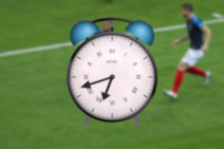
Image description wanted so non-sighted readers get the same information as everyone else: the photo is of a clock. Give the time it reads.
6:42
